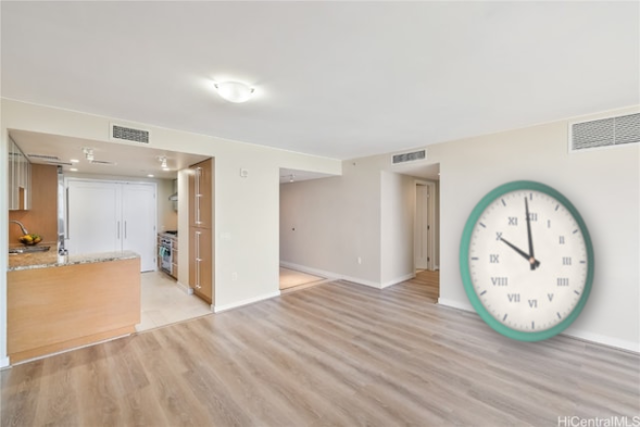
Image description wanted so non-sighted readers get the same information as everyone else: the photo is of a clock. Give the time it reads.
9:59
